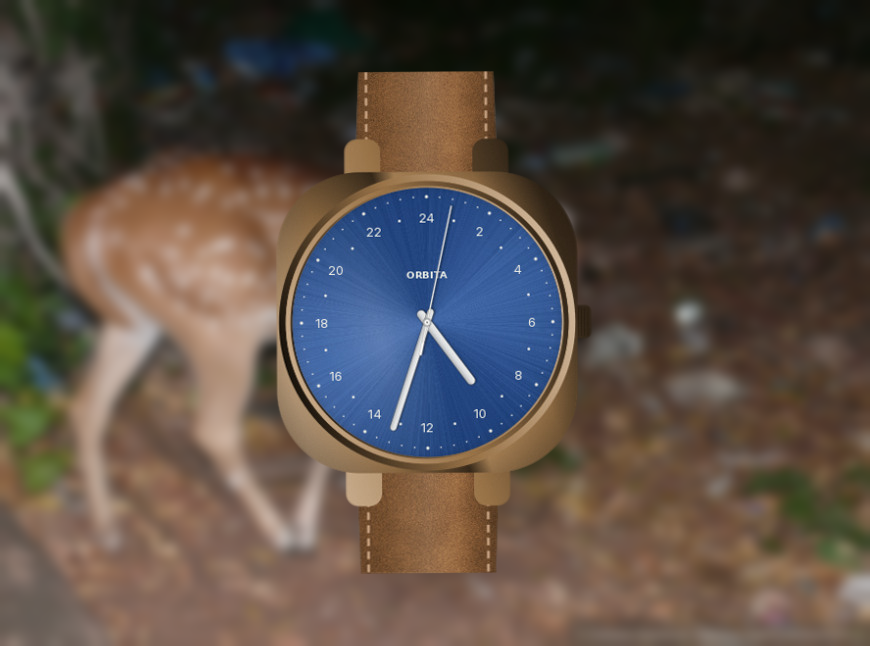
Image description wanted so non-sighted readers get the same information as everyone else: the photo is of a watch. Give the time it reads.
9:33:02
